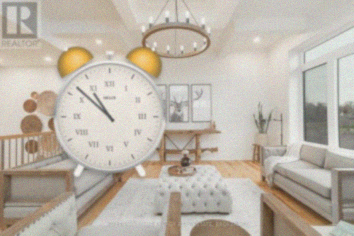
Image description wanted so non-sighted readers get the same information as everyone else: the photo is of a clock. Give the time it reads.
10:52
